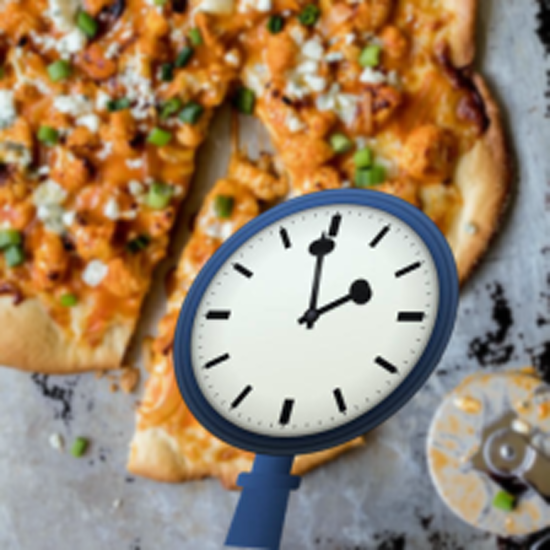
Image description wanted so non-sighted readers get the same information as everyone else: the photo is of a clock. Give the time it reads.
1:59
